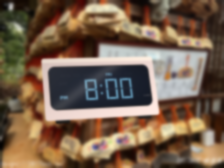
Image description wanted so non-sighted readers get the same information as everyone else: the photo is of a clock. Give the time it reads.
8:00
